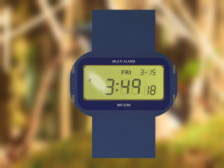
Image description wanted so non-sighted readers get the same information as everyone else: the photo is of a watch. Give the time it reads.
3:49:18
